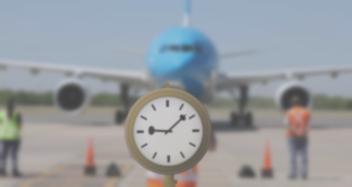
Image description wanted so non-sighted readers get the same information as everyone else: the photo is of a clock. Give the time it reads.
9:08
